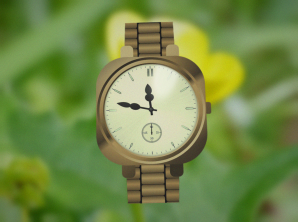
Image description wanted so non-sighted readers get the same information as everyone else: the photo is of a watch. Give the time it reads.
11:47
